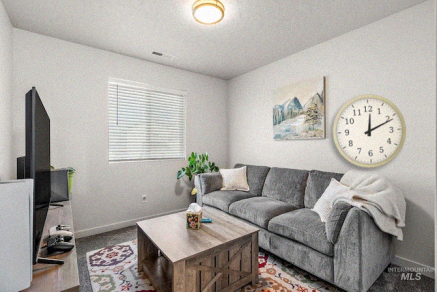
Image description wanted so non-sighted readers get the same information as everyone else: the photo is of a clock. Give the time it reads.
12:11
